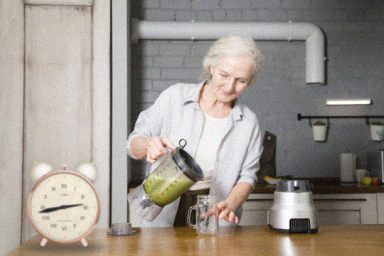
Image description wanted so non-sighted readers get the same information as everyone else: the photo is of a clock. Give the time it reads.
2:43
